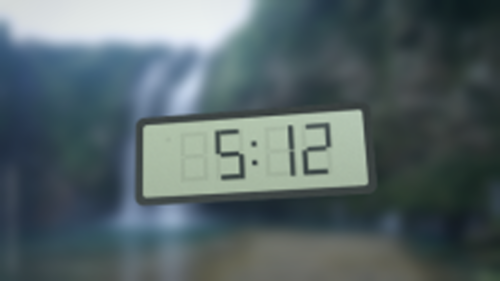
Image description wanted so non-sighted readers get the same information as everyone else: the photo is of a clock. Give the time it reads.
5:12
